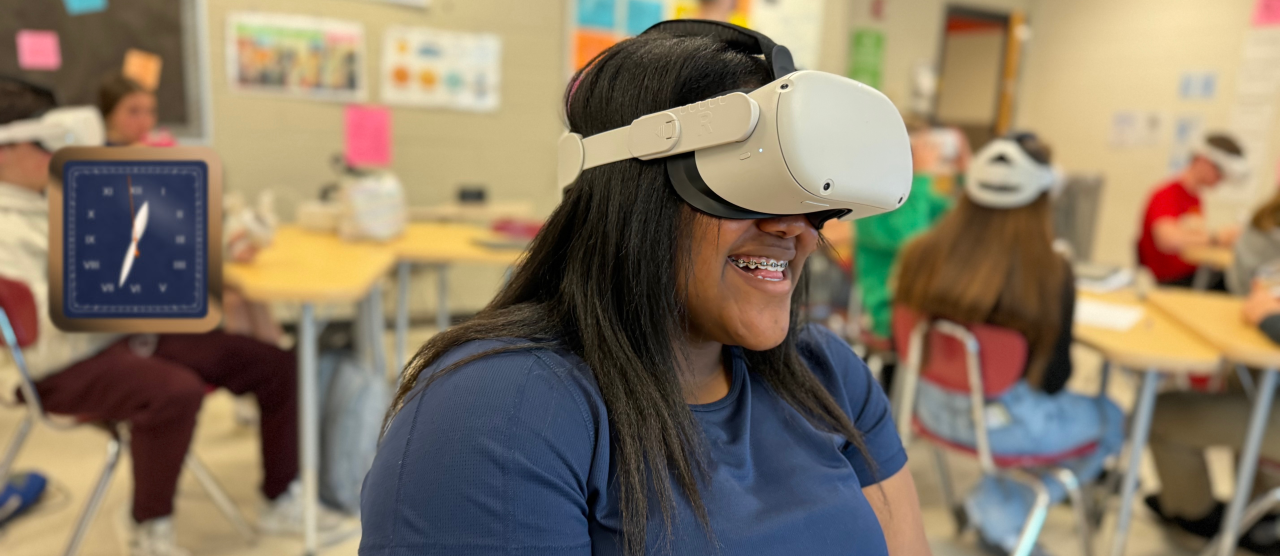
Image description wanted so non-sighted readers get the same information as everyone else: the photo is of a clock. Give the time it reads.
12:32:59
